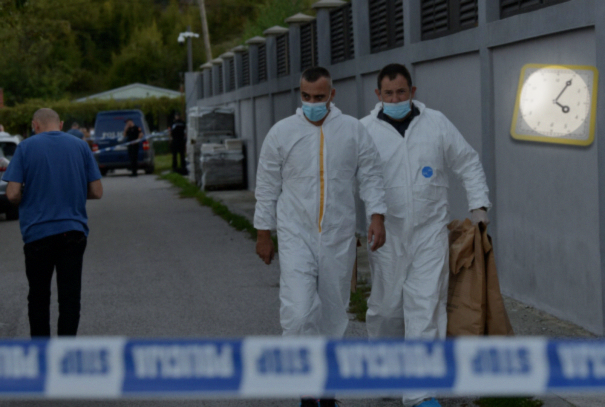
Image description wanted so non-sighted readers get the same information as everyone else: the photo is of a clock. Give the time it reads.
4:05
